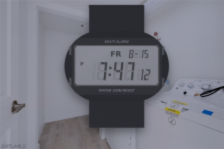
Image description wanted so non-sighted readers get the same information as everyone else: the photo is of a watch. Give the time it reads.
7:47:12
